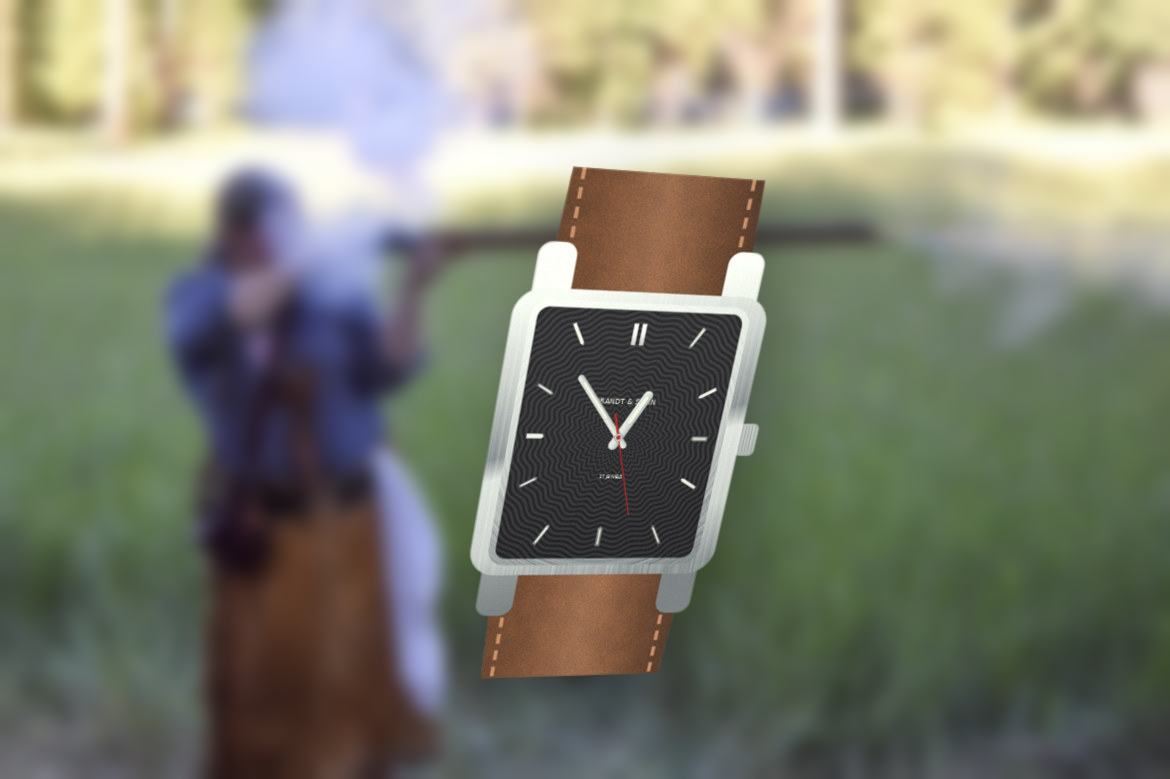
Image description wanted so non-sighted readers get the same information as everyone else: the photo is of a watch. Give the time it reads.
12:53:27
